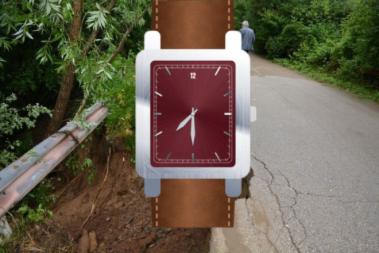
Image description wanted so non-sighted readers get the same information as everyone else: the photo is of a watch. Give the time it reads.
7:30
